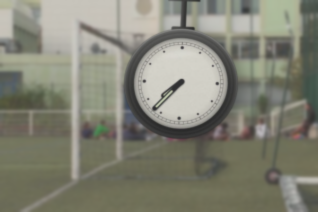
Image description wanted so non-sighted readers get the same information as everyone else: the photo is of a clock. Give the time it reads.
7:37
